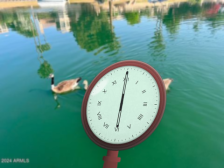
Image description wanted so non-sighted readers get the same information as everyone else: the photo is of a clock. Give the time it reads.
6:00
